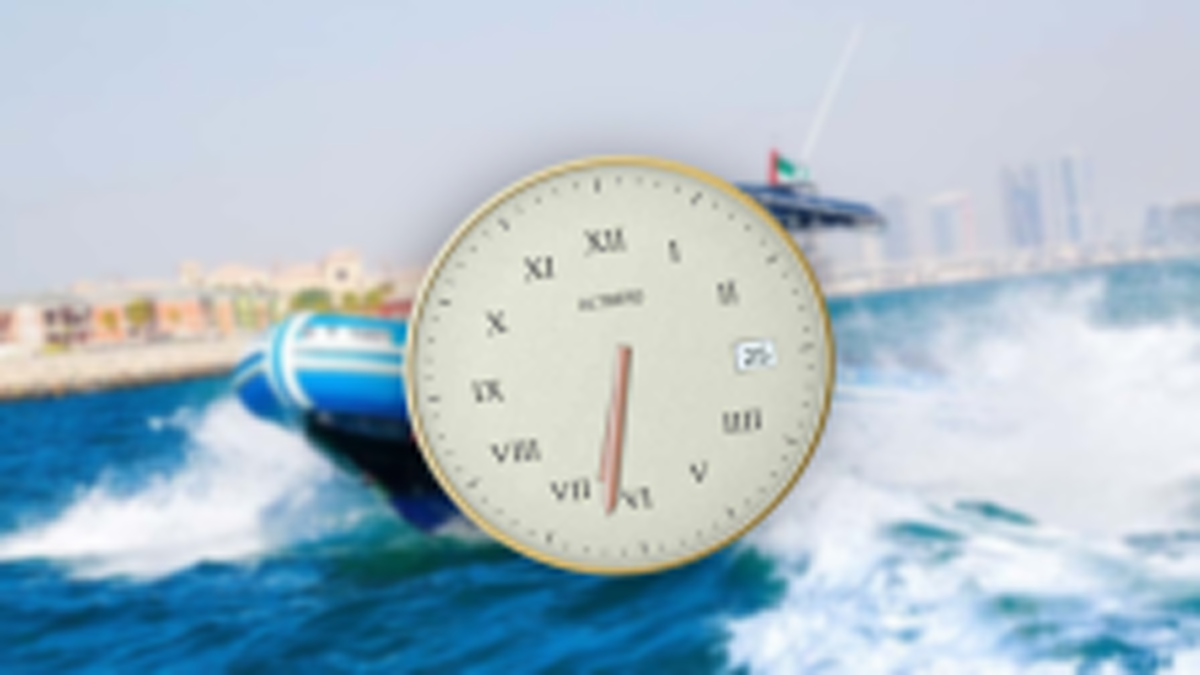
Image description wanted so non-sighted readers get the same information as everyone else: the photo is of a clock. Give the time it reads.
6:32
